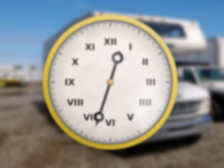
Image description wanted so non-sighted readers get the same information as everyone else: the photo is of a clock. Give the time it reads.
12:33
